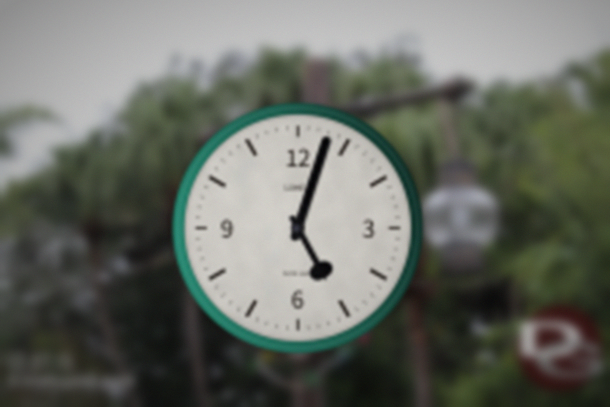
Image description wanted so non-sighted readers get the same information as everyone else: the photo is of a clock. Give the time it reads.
5:03
